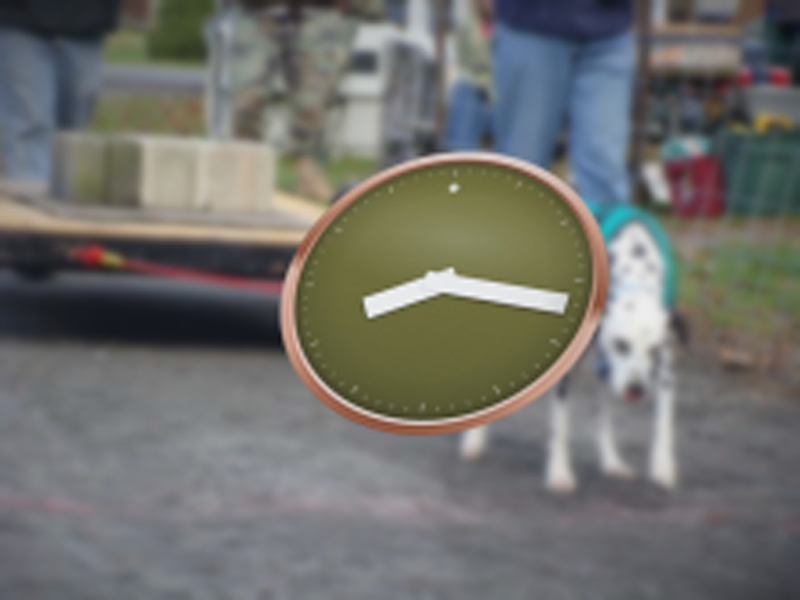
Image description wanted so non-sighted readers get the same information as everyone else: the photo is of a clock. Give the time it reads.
8:17
